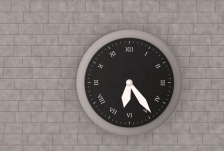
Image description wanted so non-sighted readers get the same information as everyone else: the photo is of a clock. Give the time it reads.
6:24
